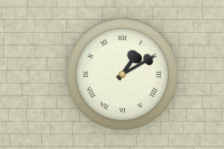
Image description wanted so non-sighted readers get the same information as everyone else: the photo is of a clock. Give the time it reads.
1:10
